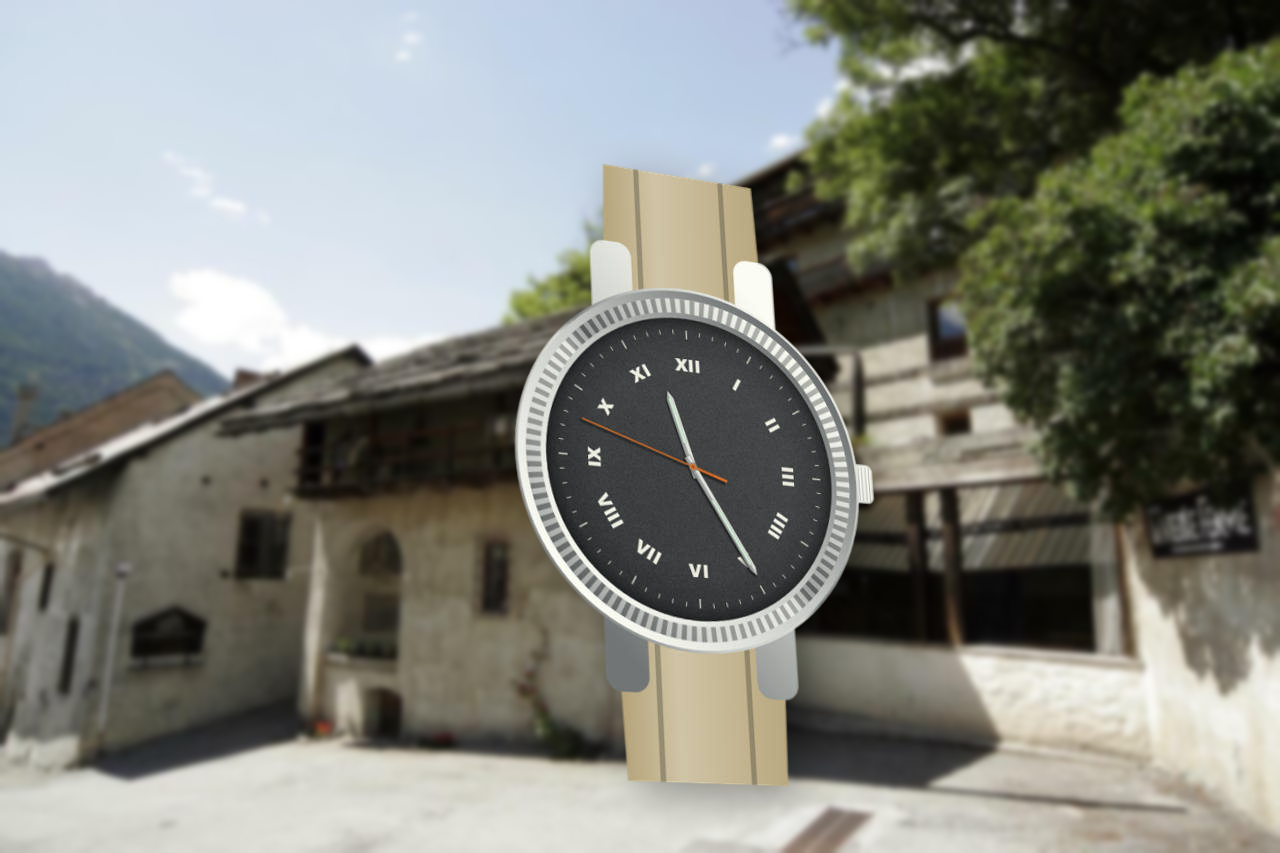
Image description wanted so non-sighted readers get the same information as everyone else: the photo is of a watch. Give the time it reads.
11:24:48
